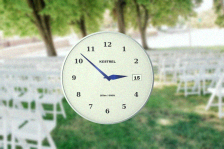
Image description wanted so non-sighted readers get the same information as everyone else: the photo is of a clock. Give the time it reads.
2:52
